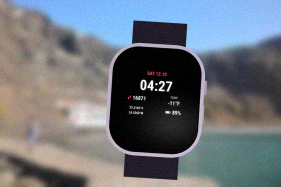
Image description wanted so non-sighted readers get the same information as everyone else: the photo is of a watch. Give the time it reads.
4:27
